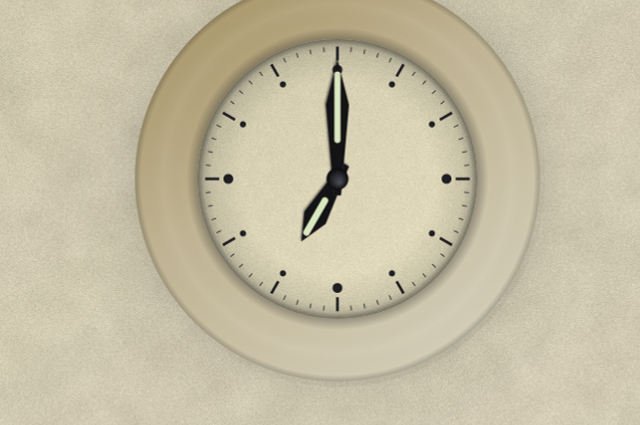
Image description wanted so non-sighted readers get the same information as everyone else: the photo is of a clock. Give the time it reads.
7:00
